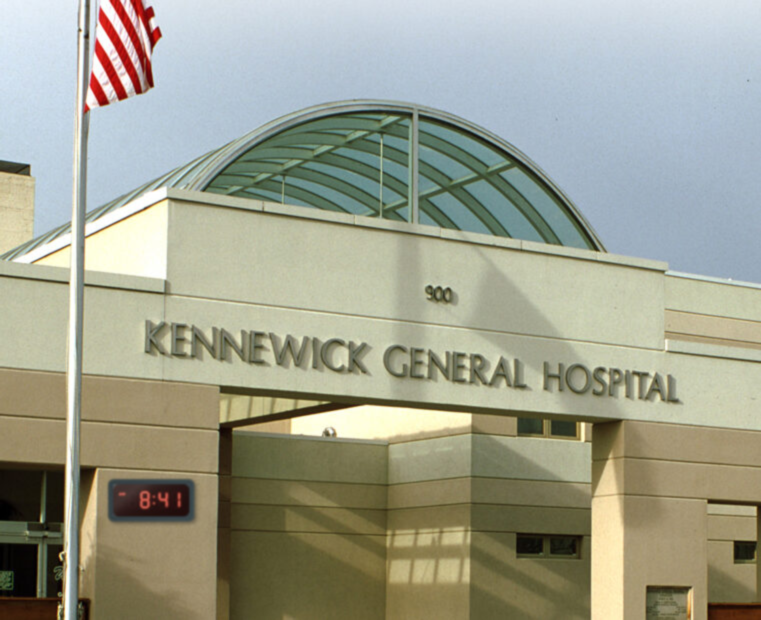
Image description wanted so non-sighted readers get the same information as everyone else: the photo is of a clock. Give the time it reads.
8:41
